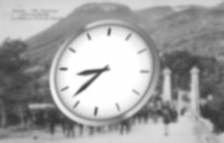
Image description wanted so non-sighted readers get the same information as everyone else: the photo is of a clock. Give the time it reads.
8:37
